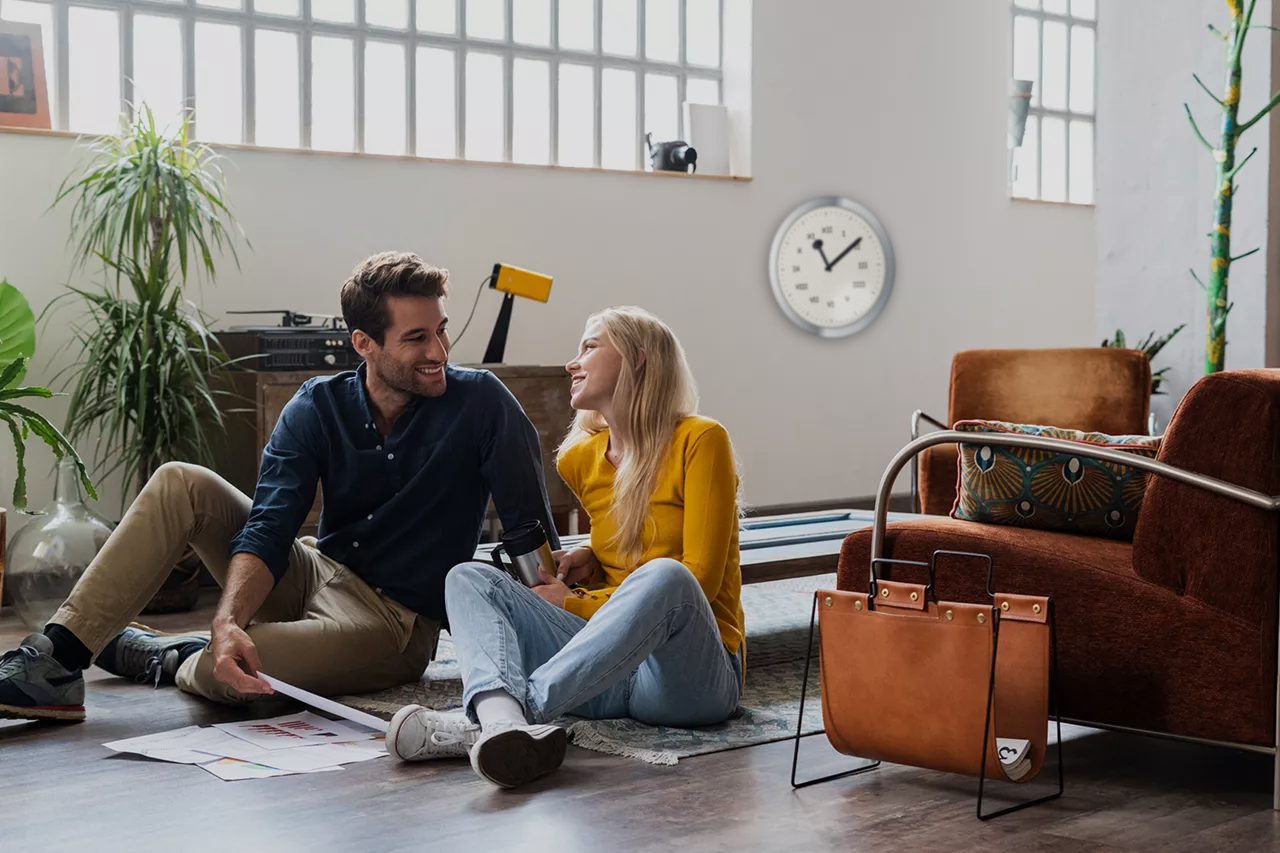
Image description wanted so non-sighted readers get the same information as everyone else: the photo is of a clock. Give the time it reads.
11:09
